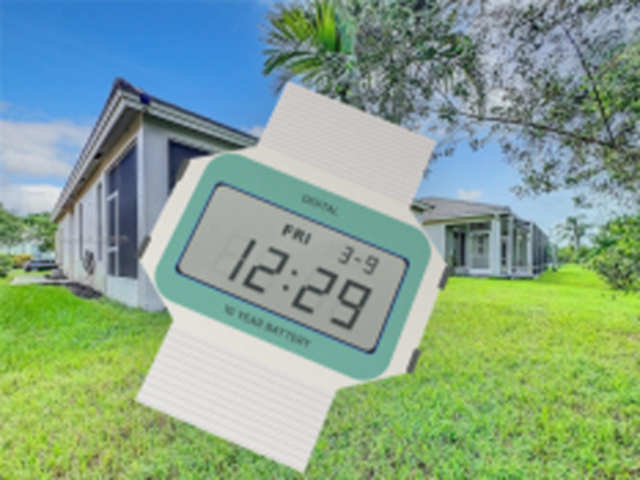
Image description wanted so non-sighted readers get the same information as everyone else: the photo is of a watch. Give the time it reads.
12:29
